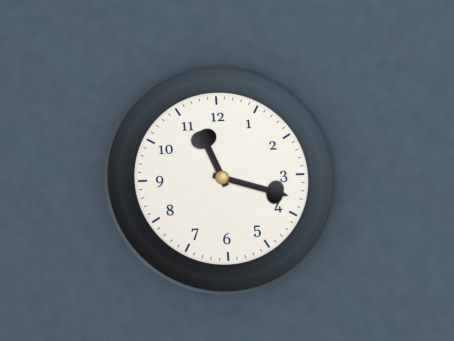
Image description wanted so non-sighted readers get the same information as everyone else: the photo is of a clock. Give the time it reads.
11:18
